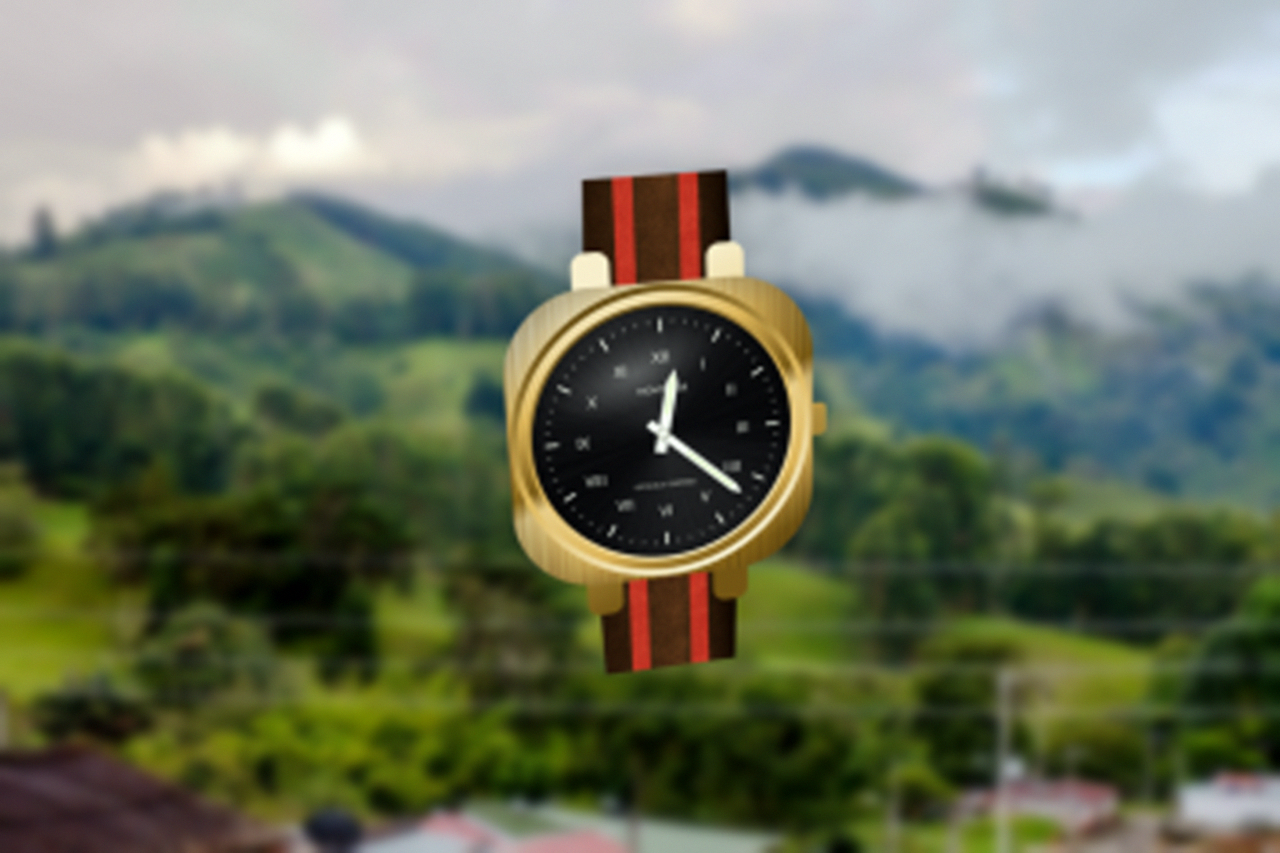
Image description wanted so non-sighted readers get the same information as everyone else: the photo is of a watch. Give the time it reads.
12:22
